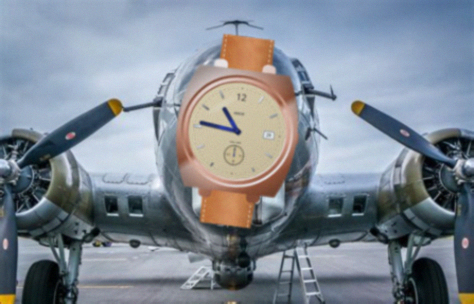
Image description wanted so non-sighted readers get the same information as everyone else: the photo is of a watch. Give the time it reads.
10:46
